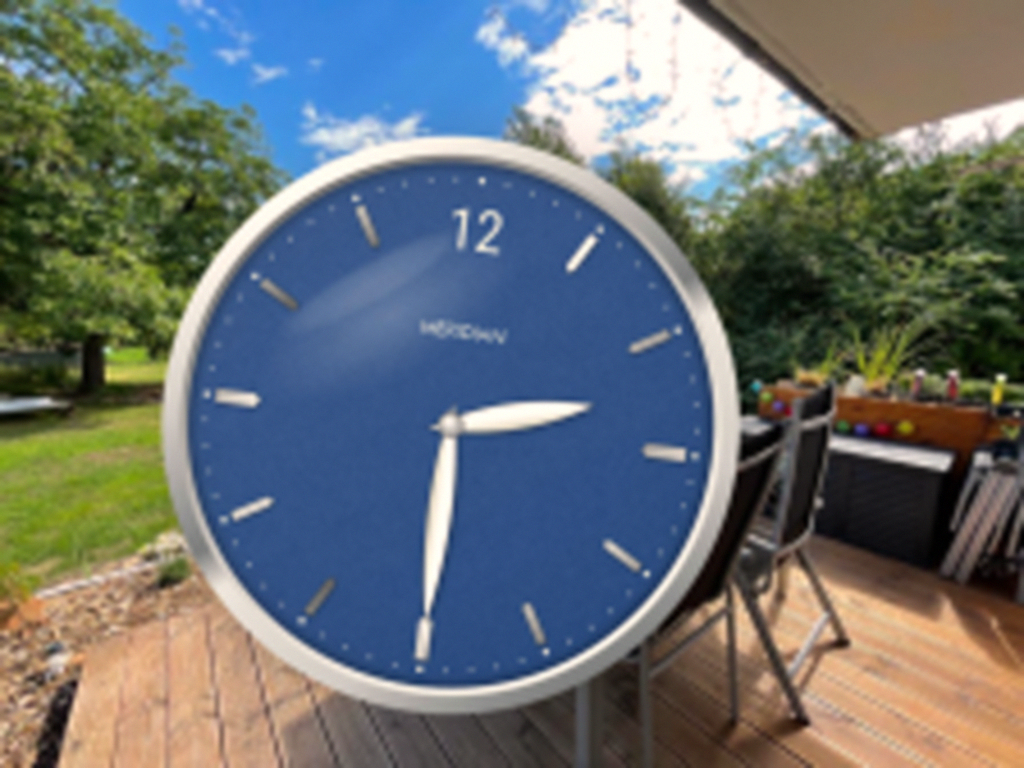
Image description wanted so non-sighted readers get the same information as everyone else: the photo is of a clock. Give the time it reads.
2:30
